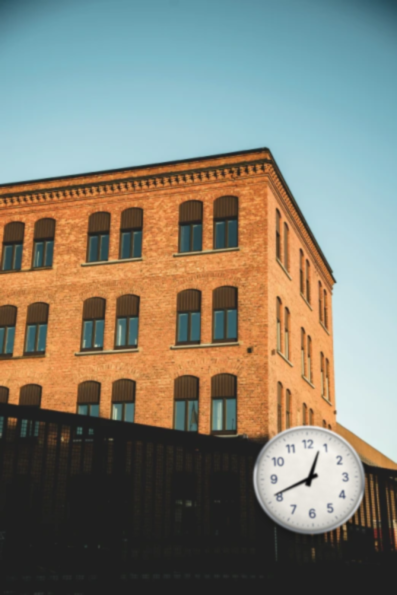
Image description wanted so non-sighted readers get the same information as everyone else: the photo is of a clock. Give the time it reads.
12:41
